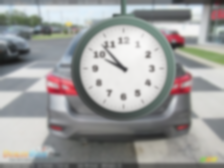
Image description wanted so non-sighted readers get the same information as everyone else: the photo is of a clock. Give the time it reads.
9:53
